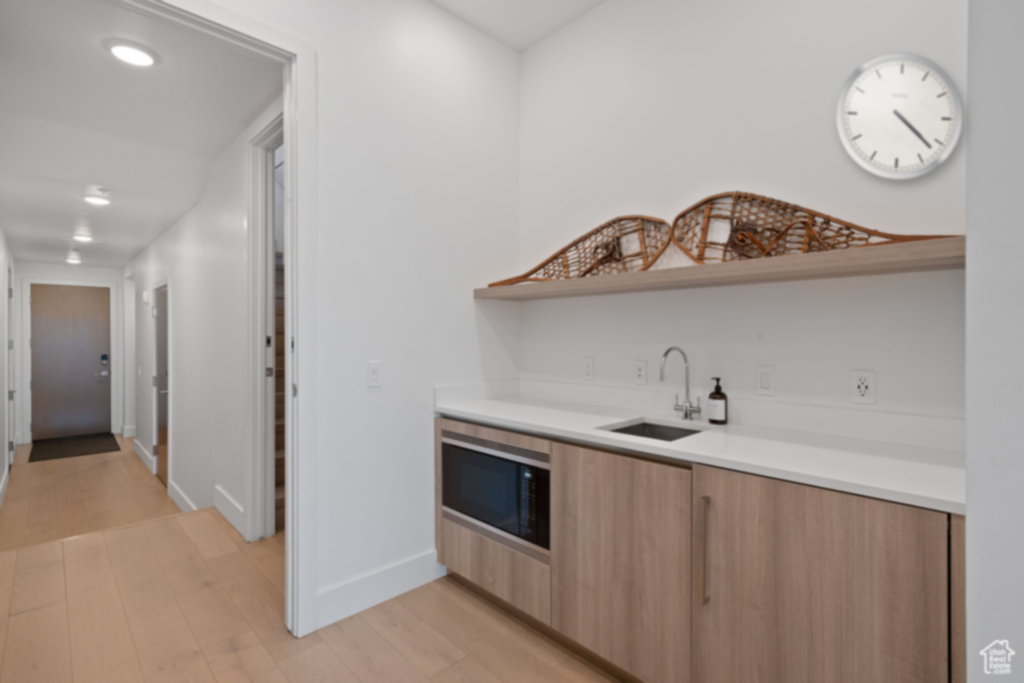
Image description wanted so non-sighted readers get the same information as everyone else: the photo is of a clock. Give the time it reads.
4:22
